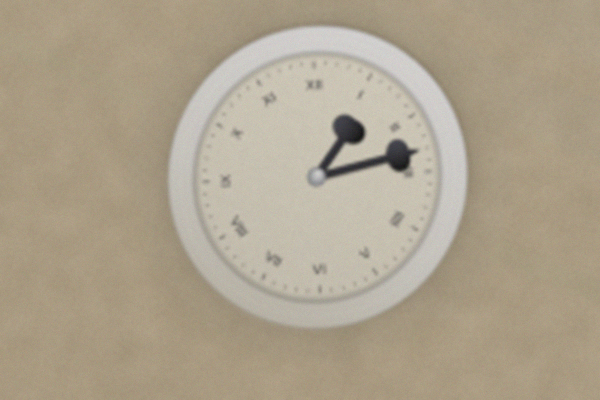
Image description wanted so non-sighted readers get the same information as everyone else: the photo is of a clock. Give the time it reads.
1:13
